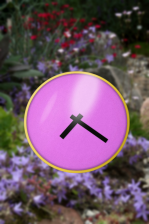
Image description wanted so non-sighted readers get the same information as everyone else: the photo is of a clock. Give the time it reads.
7:21
